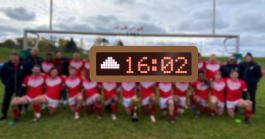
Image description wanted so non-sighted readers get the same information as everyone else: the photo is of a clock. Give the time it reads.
16:02
